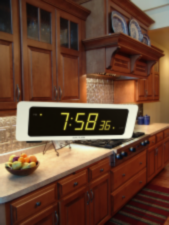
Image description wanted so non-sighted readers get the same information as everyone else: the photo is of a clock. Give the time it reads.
7:58:36
